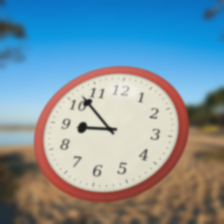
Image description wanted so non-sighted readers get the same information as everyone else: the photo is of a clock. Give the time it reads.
8:52
